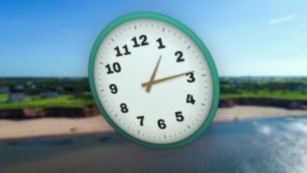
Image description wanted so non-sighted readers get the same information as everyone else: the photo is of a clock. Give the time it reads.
1:14
